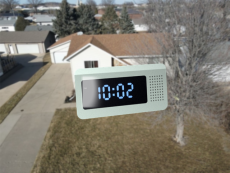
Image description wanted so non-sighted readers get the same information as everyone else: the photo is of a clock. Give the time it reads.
10:02
